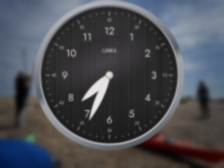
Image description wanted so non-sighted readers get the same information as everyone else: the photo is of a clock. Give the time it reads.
7:34
